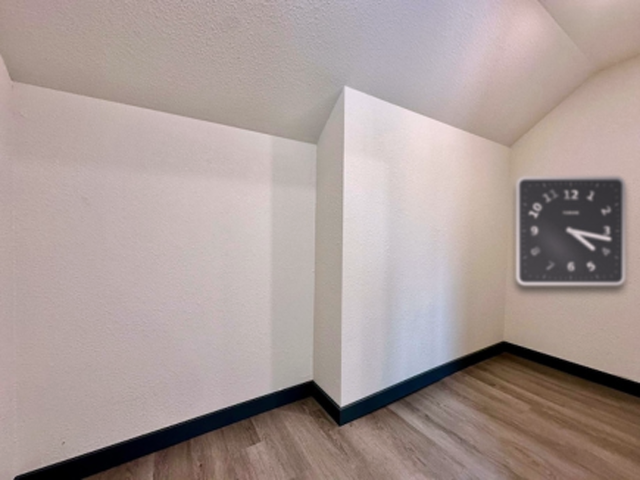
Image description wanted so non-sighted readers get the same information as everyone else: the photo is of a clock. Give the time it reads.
4:17
